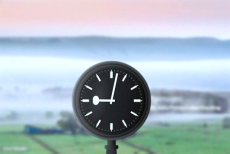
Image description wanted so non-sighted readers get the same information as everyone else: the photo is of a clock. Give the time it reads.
9:02
